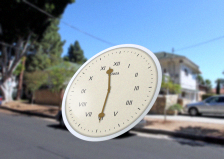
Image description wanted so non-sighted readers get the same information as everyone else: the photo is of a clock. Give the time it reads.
11:30
